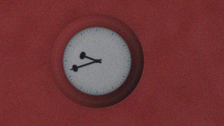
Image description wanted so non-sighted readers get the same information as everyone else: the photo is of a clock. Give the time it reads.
9:42
